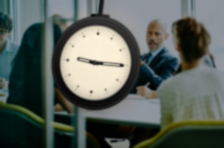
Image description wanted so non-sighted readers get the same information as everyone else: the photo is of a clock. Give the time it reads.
9:15
